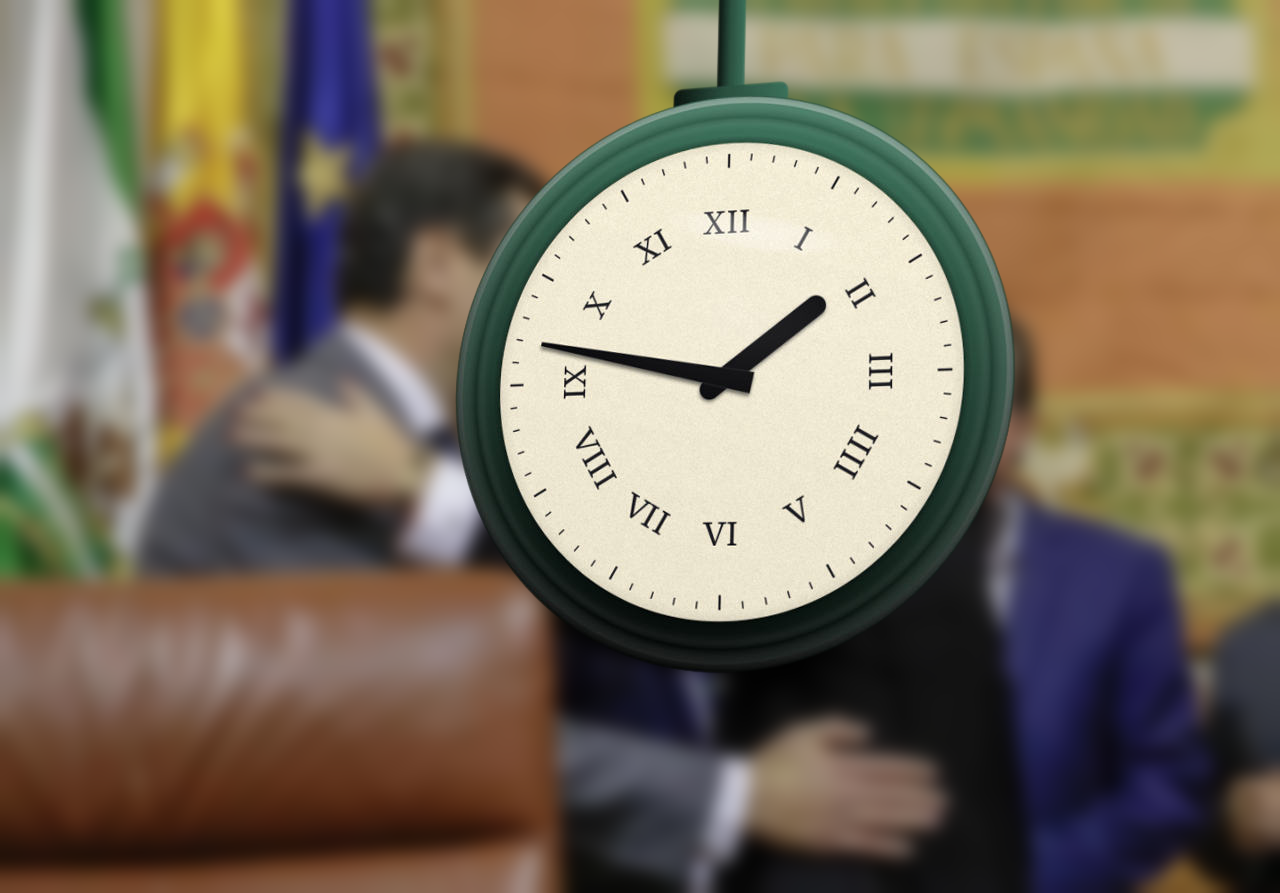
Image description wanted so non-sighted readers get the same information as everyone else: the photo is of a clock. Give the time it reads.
1:47
